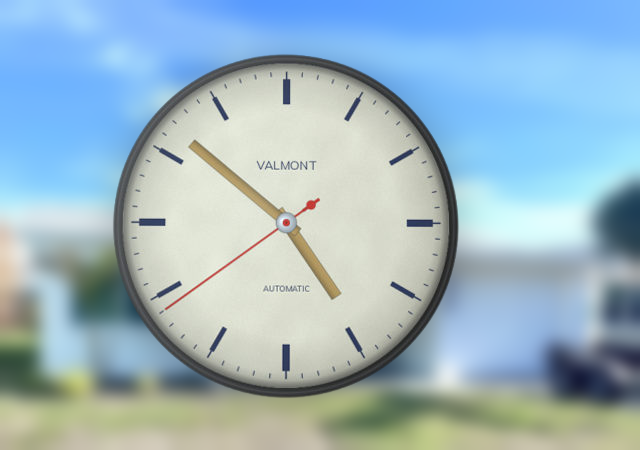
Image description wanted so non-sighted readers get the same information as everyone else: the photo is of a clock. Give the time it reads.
4:51:39
